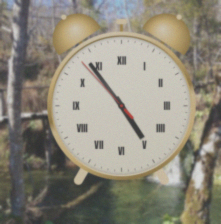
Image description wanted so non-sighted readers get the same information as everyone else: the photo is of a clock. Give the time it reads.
4:53:53
